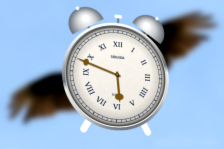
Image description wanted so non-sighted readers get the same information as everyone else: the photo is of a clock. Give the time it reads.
5:48
